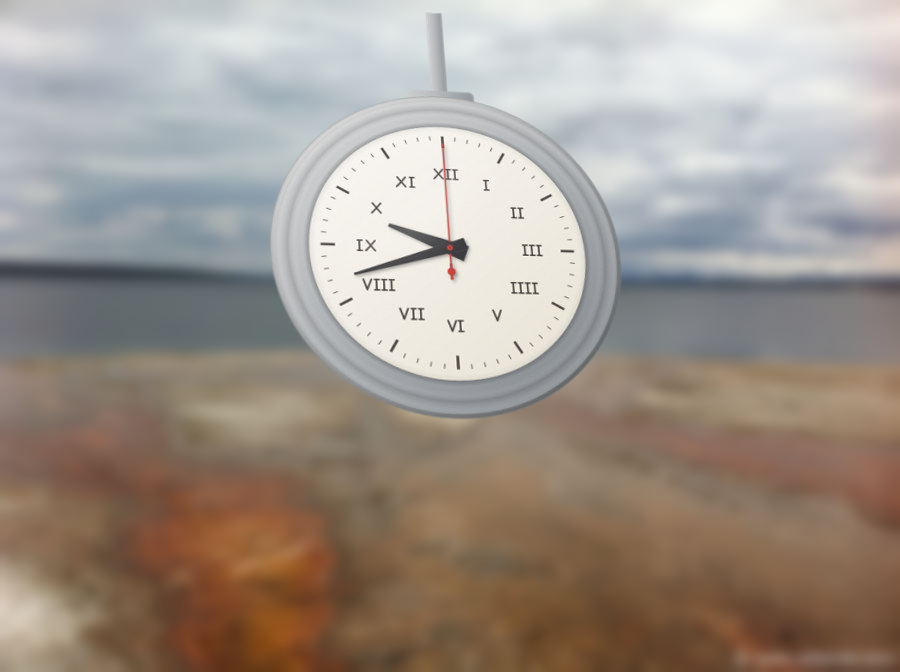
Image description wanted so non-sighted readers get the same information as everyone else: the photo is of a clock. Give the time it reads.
9:42:00
